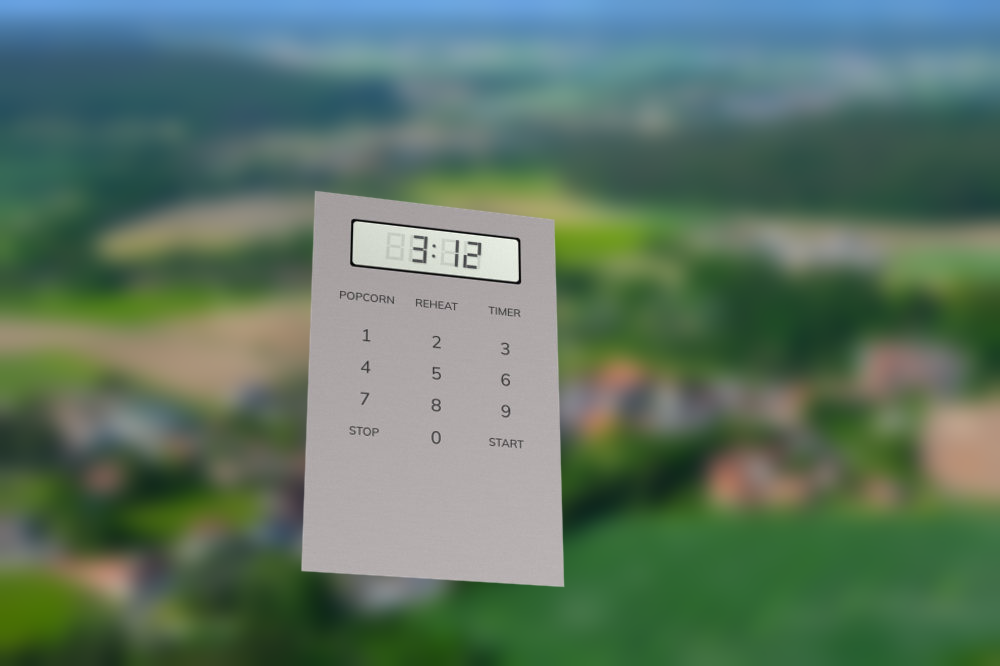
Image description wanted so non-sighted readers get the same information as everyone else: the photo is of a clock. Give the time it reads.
3:12
